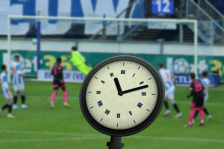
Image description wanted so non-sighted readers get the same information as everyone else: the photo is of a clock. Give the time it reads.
11:12
